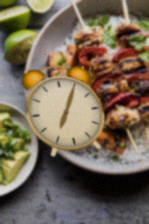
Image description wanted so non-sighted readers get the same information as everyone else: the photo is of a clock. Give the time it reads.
7:05
